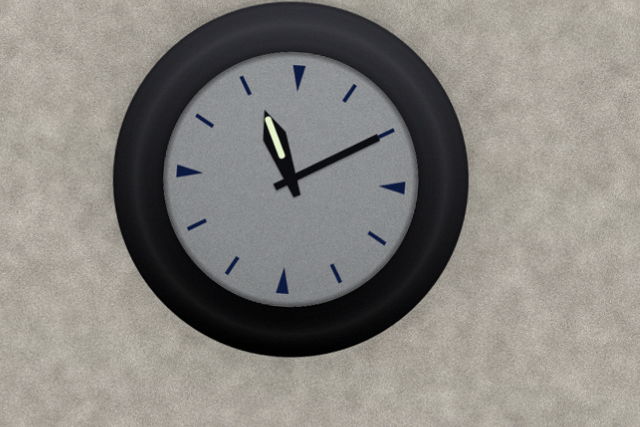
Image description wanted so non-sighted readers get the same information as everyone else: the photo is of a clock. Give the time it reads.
11:10
